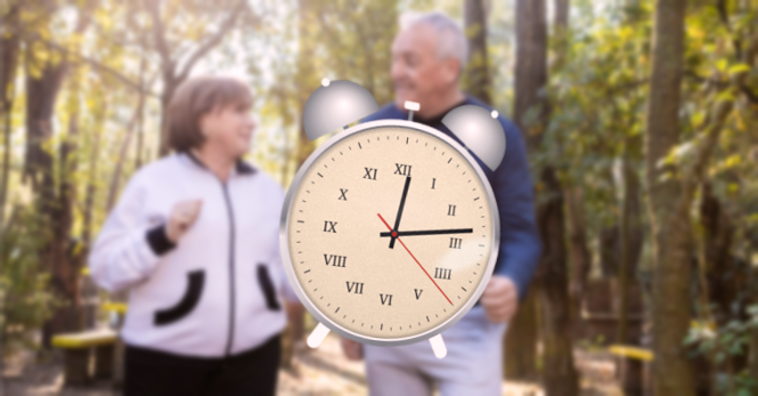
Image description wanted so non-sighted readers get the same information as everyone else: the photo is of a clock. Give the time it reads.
12:13:22
